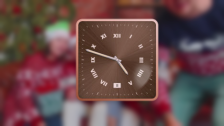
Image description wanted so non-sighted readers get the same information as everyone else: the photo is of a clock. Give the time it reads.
4:48
